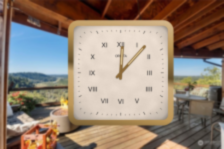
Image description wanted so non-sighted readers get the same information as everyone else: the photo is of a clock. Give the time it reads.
12:07
